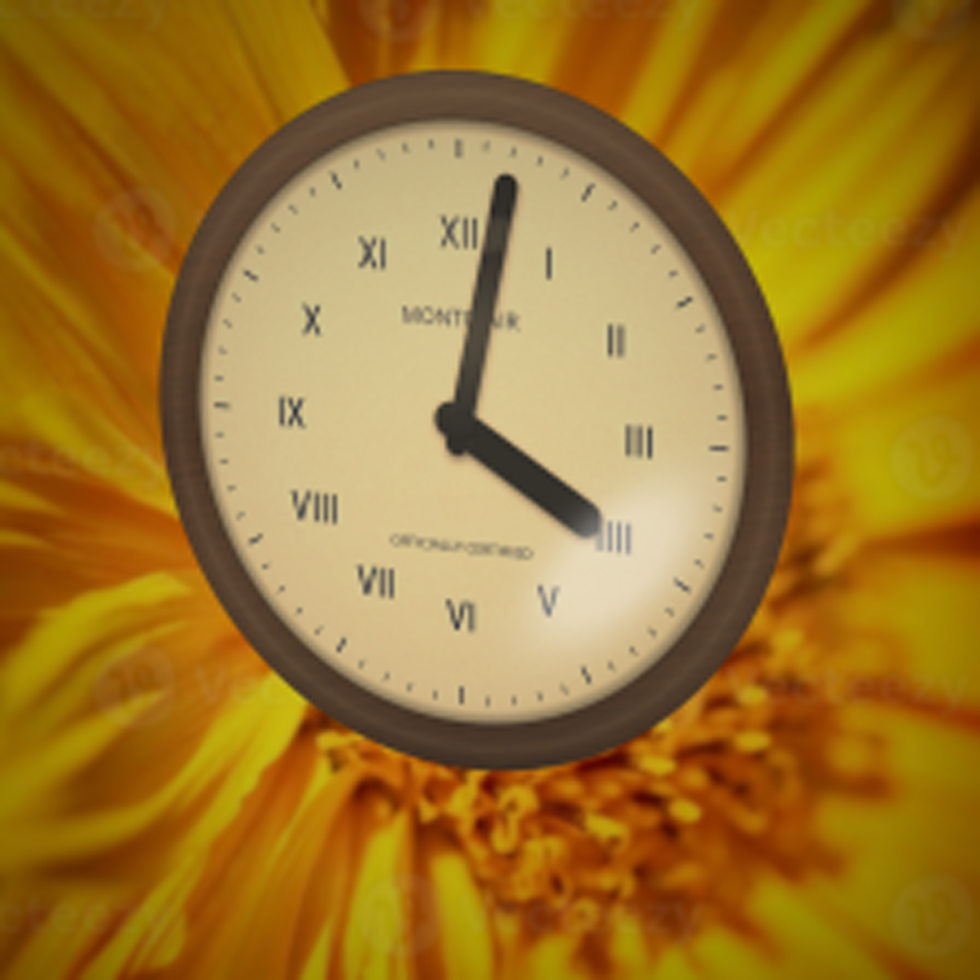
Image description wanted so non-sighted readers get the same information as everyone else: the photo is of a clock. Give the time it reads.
4:02
